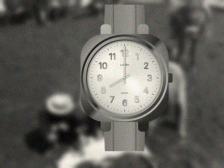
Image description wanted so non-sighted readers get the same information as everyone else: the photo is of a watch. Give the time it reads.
8:00
